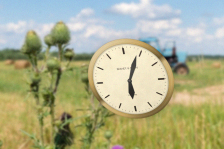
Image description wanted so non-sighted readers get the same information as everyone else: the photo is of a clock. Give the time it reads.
6:04
